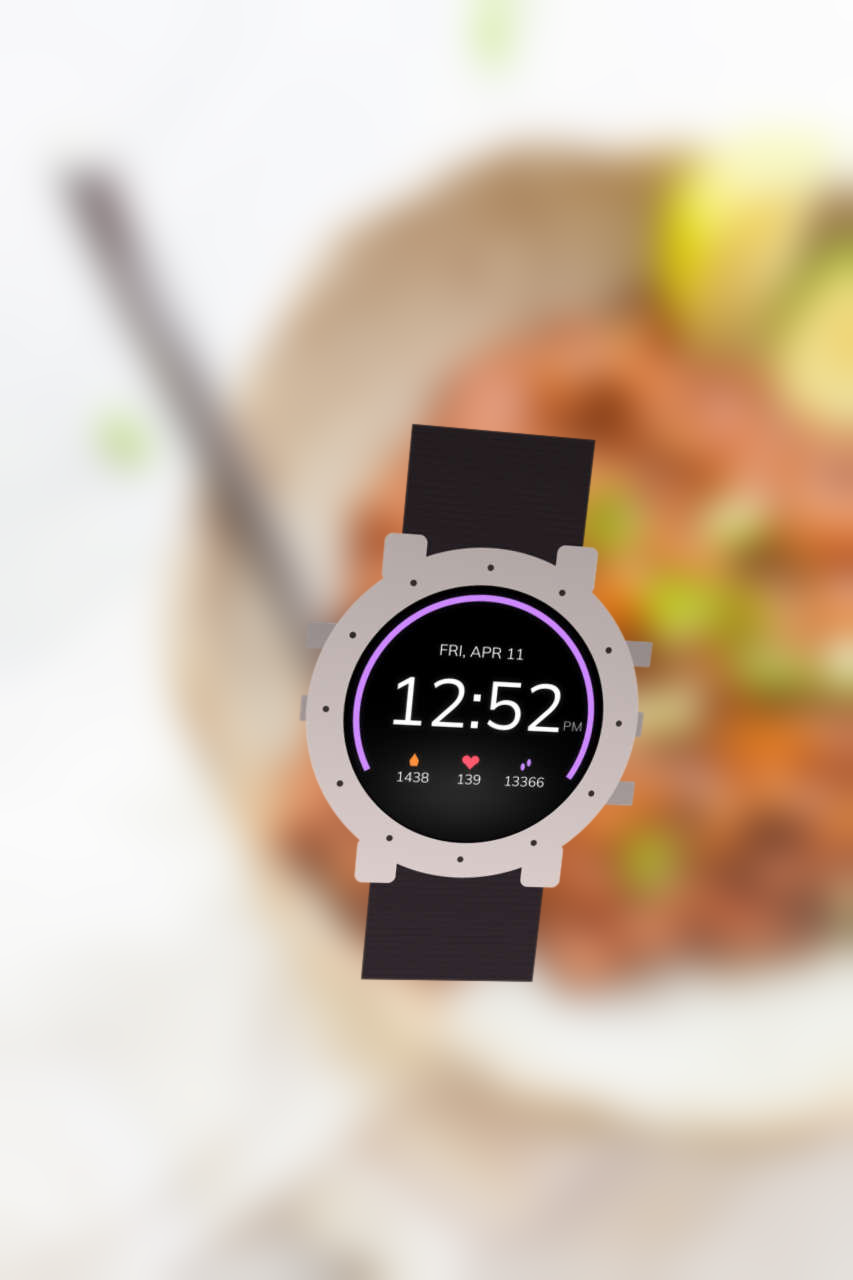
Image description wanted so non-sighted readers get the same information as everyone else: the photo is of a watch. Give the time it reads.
12:52
